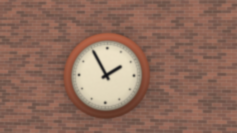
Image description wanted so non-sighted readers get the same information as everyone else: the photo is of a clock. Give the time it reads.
1:55
